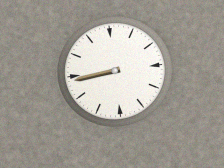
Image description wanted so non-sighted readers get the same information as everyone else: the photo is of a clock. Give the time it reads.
8:44
